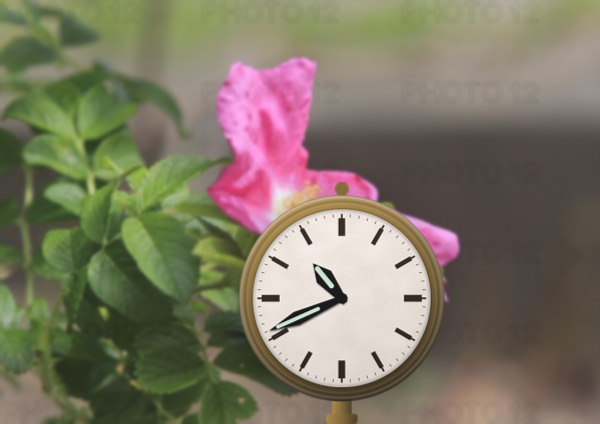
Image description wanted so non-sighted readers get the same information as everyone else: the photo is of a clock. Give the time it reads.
10:41
